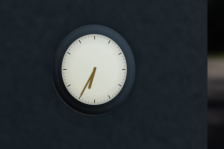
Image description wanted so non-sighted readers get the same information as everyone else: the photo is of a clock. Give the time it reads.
6:35
